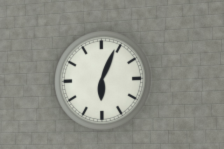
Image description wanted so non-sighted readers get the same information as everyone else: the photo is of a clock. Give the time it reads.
6:04
